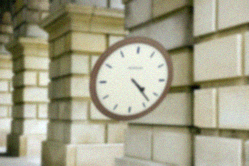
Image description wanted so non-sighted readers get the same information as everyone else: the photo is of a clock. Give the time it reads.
4:23
